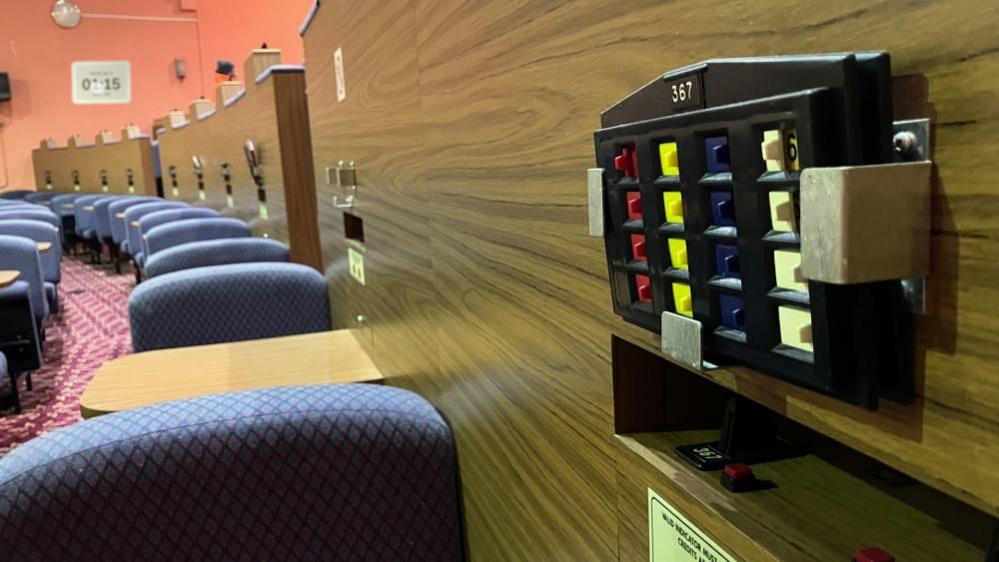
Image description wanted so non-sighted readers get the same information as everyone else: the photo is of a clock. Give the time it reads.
1:15
